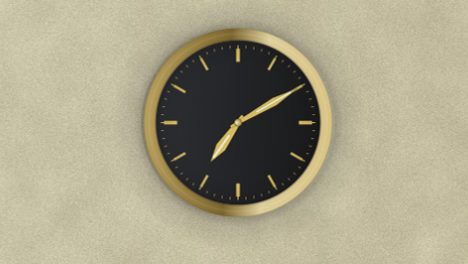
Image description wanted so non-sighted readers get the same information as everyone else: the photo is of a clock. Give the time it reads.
7:10
